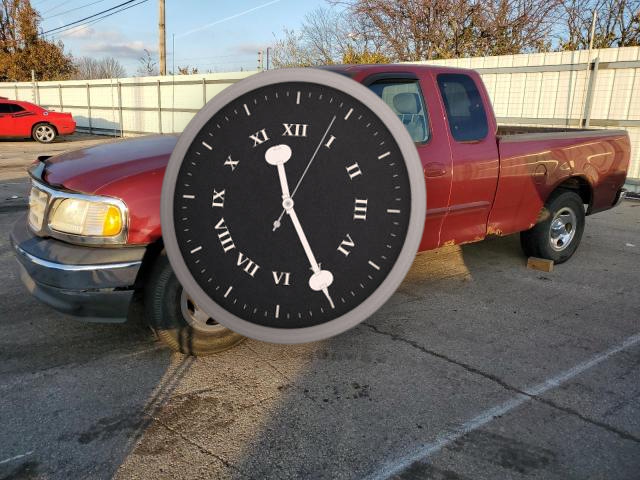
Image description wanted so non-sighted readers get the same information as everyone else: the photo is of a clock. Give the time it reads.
11:25:04
